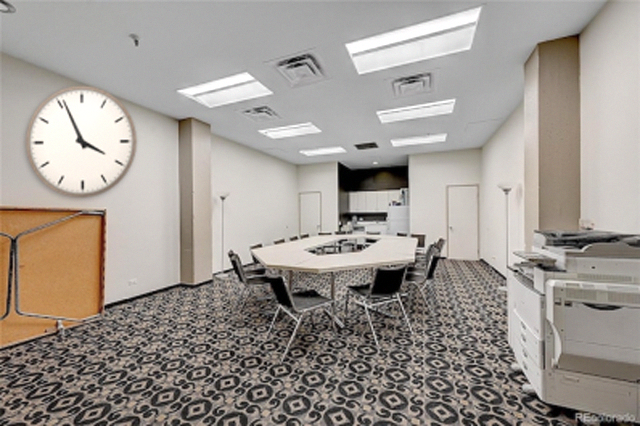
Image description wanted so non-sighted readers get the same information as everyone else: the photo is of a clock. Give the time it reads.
3:56
